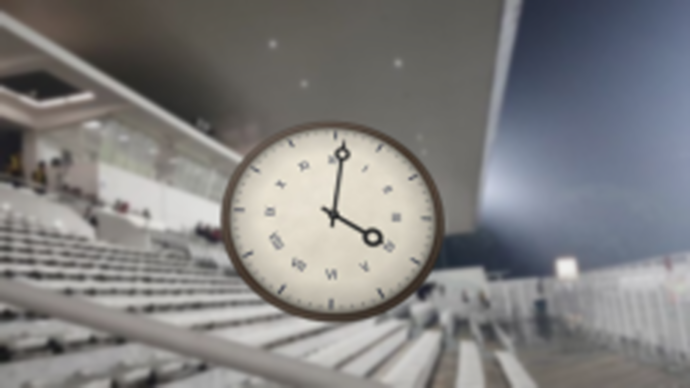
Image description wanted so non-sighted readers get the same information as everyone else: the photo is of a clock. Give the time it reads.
4:01
